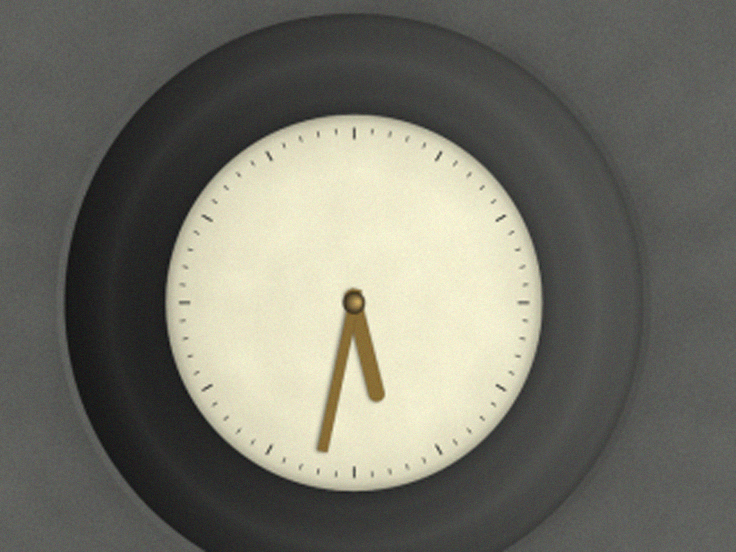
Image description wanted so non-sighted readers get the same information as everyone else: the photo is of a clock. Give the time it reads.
5:32
